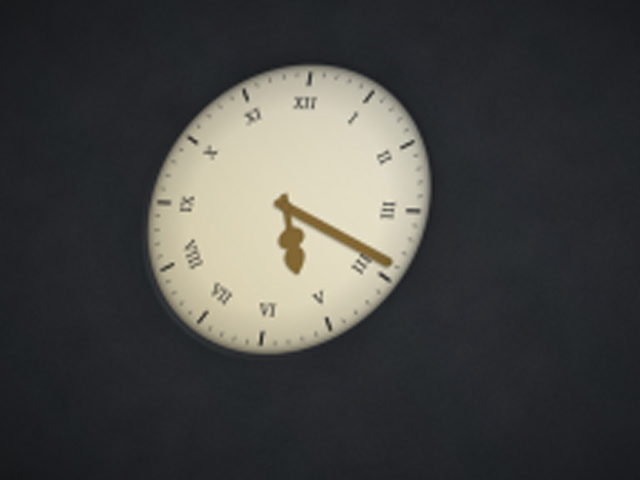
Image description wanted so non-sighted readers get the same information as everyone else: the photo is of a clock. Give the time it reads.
5:19
